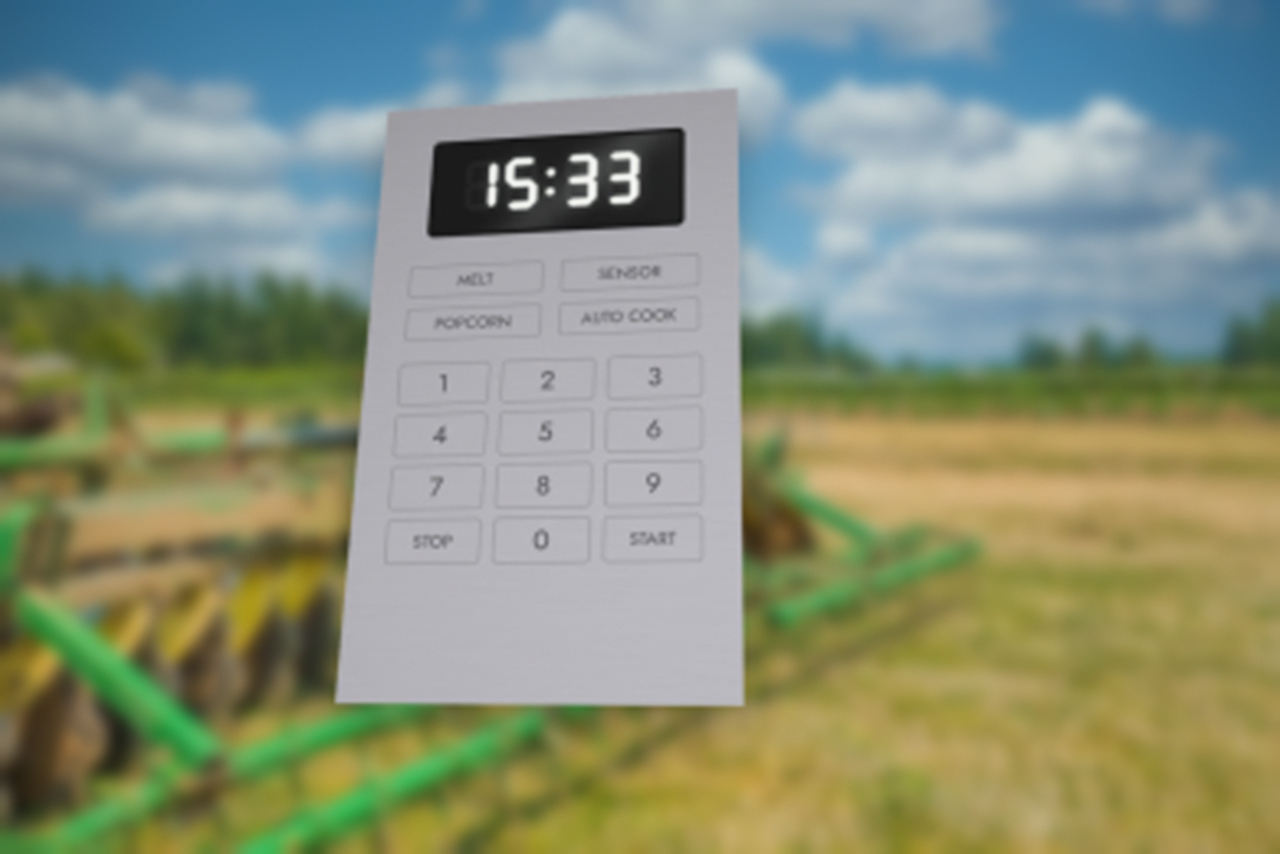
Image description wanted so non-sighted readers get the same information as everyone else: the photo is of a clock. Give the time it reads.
15:33
